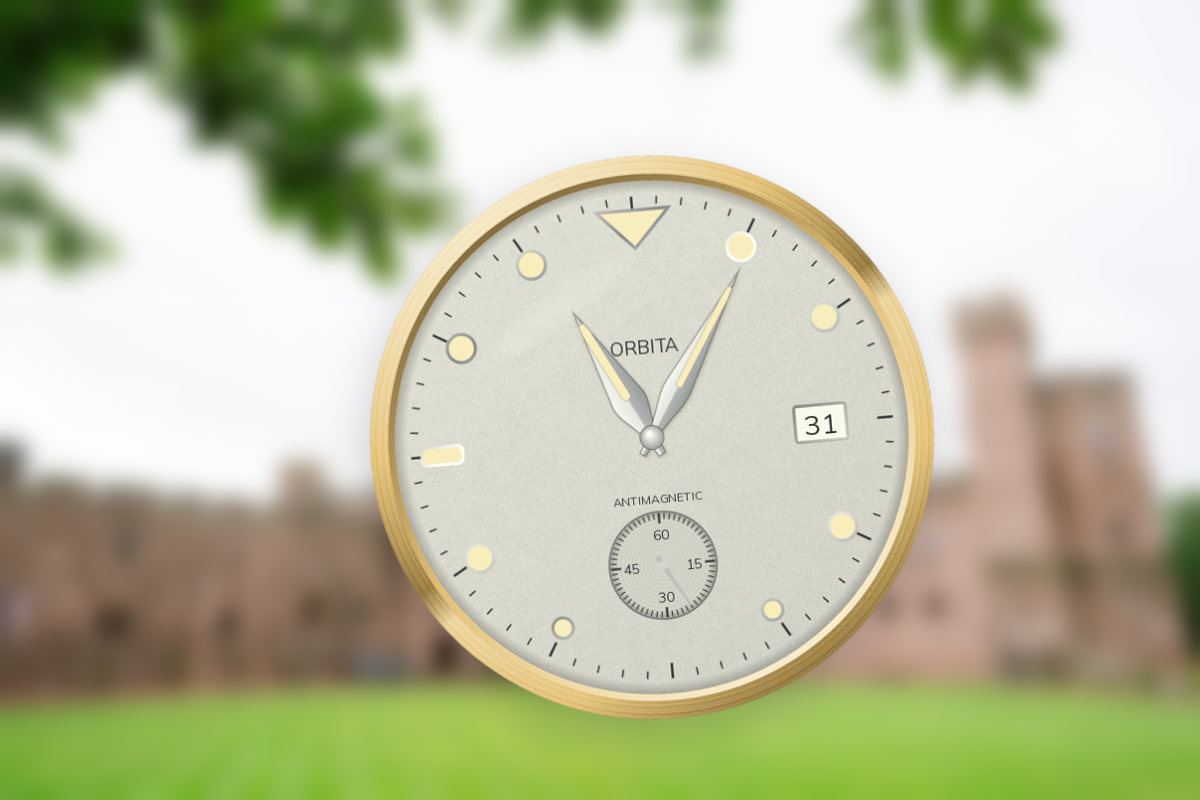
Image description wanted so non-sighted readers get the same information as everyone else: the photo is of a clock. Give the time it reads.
11:05:25
